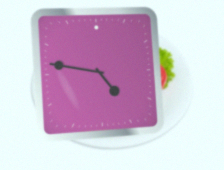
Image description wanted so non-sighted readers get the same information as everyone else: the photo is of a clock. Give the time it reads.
4:47
